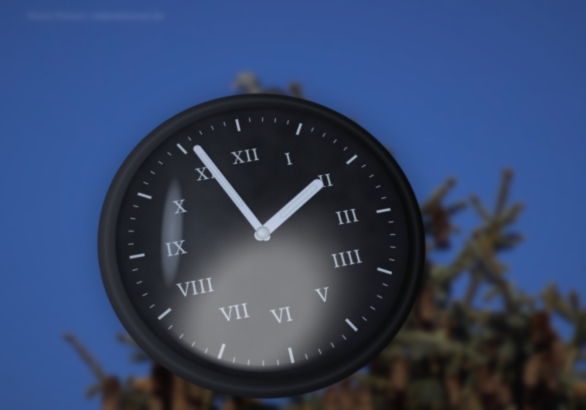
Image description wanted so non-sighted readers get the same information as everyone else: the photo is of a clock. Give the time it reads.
1:56
